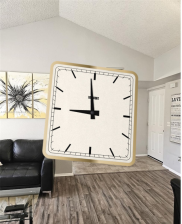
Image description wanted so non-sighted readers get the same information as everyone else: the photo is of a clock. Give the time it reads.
8:59
